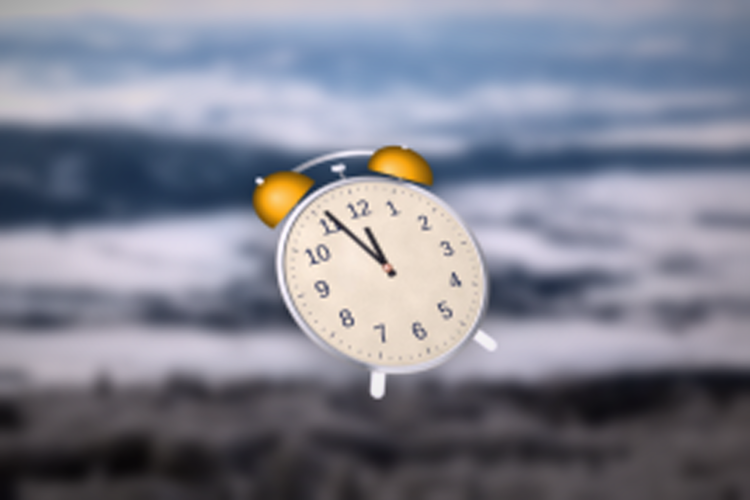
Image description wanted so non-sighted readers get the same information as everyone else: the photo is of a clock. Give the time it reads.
11:56
